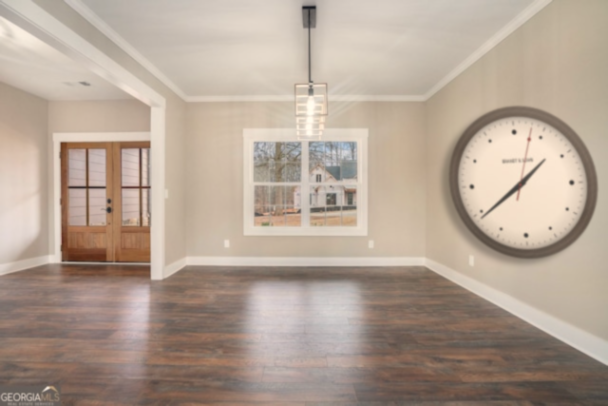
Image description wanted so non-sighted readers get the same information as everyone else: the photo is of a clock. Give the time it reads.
1:39:03
